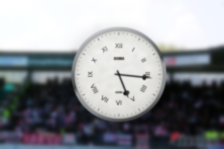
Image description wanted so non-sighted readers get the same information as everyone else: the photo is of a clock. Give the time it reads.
5:16
